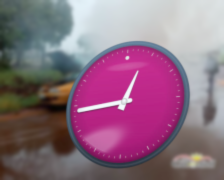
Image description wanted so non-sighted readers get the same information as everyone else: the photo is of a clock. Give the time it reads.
12:44
